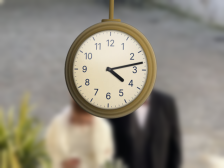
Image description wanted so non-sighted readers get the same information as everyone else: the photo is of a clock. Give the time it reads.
4:13
